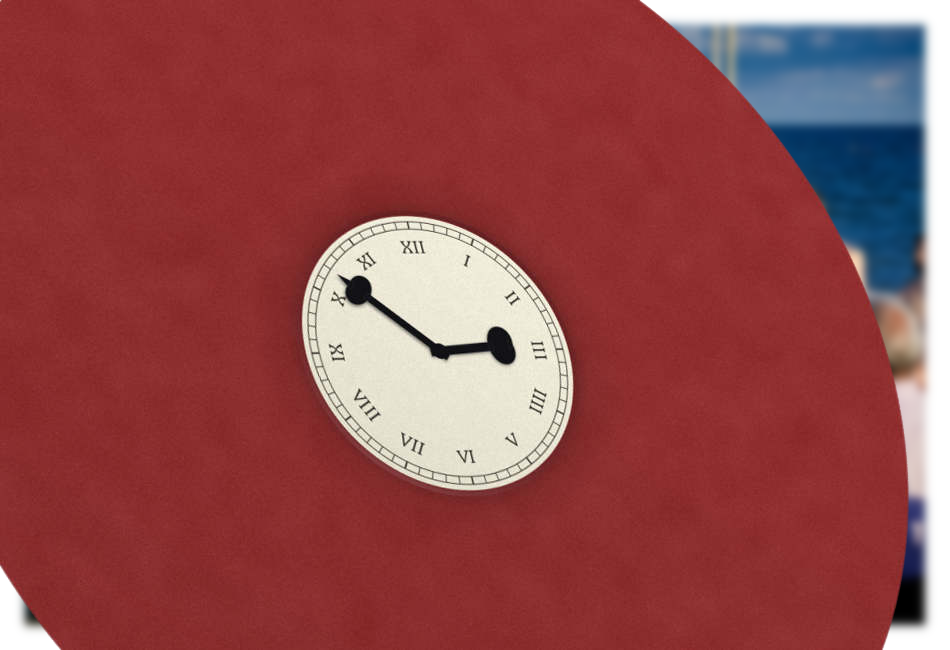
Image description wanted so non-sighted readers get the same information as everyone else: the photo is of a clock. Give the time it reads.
2:52
